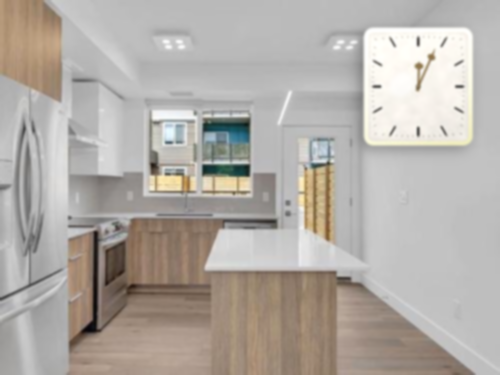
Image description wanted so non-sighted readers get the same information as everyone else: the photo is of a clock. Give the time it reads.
12:04
